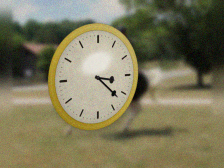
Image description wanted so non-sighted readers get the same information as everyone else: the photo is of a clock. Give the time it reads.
3:22
